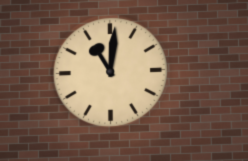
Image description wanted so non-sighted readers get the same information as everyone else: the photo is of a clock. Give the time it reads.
11:01
